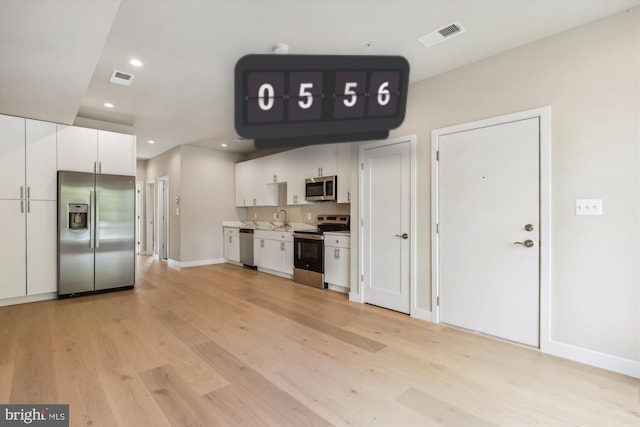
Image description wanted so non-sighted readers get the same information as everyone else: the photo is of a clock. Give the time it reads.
5:56
